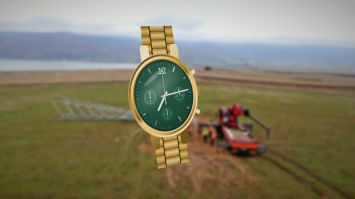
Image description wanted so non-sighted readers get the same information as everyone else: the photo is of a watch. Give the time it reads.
7:14
